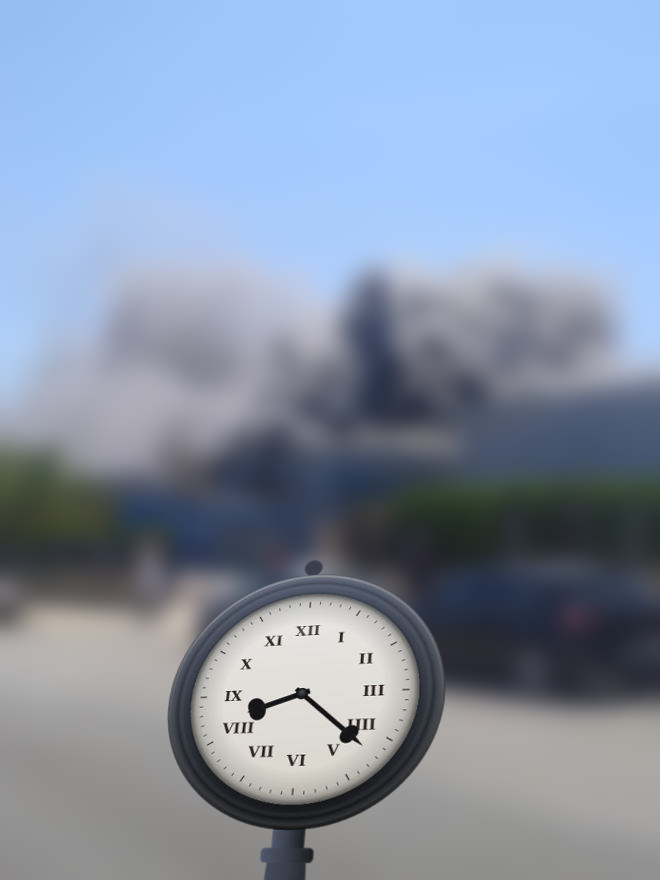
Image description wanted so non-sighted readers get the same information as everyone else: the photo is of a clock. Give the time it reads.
8:22
